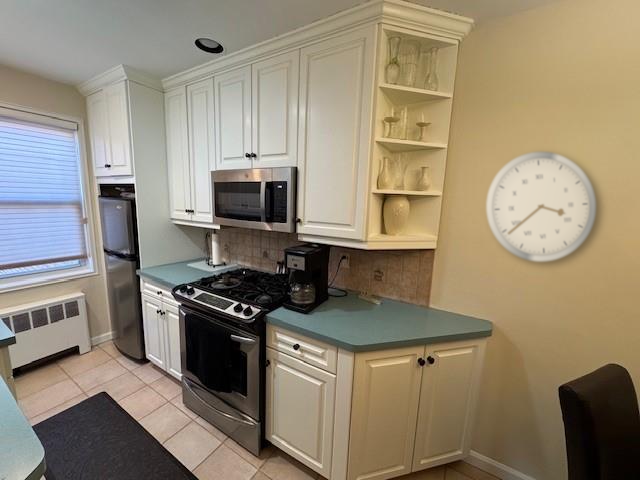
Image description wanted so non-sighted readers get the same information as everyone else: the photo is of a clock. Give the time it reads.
3:39
